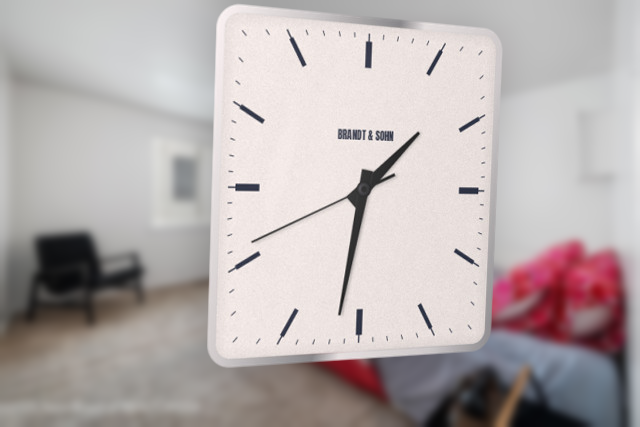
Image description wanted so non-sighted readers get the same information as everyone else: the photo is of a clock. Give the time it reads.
1:31:41
